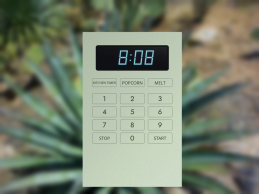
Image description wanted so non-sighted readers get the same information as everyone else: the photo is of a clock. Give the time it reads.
8:08
